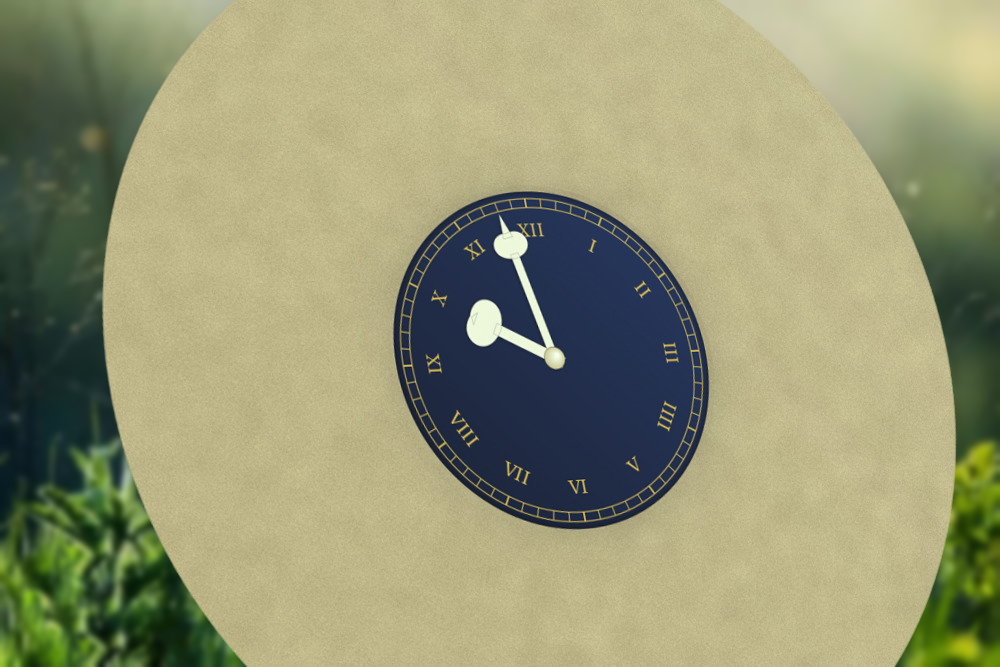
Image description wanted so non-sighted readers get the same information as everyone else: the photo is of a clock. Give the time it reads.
9:58
